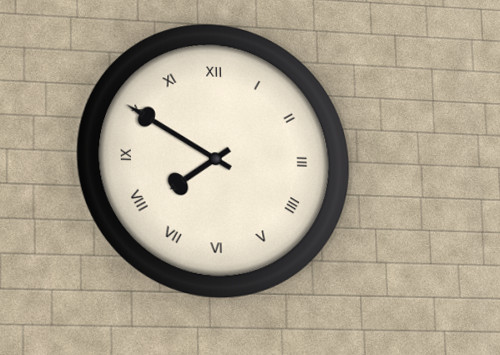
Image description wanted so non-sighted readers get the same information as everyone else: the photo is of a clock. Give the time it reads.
7:50
